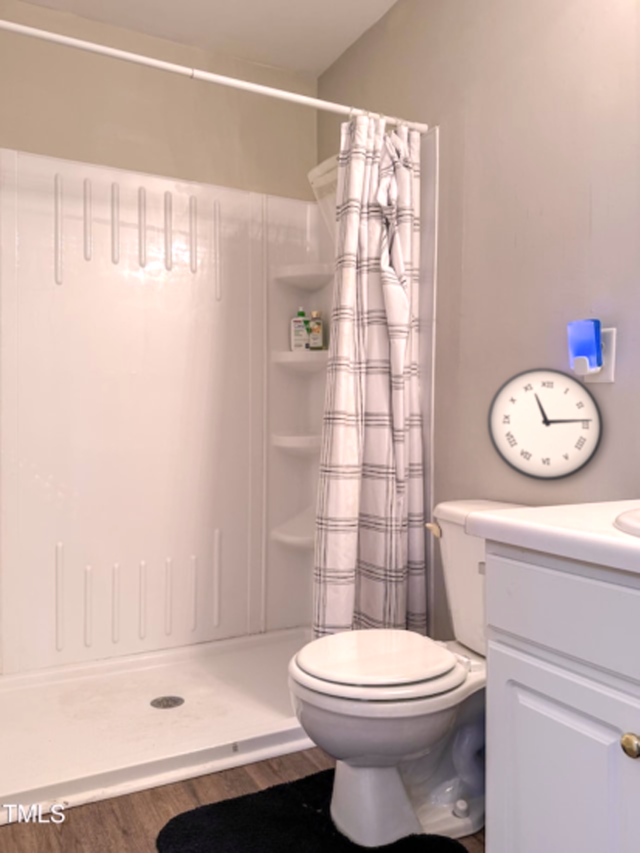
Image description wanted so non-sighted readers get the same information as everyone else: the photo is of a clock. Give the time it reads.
11:14
